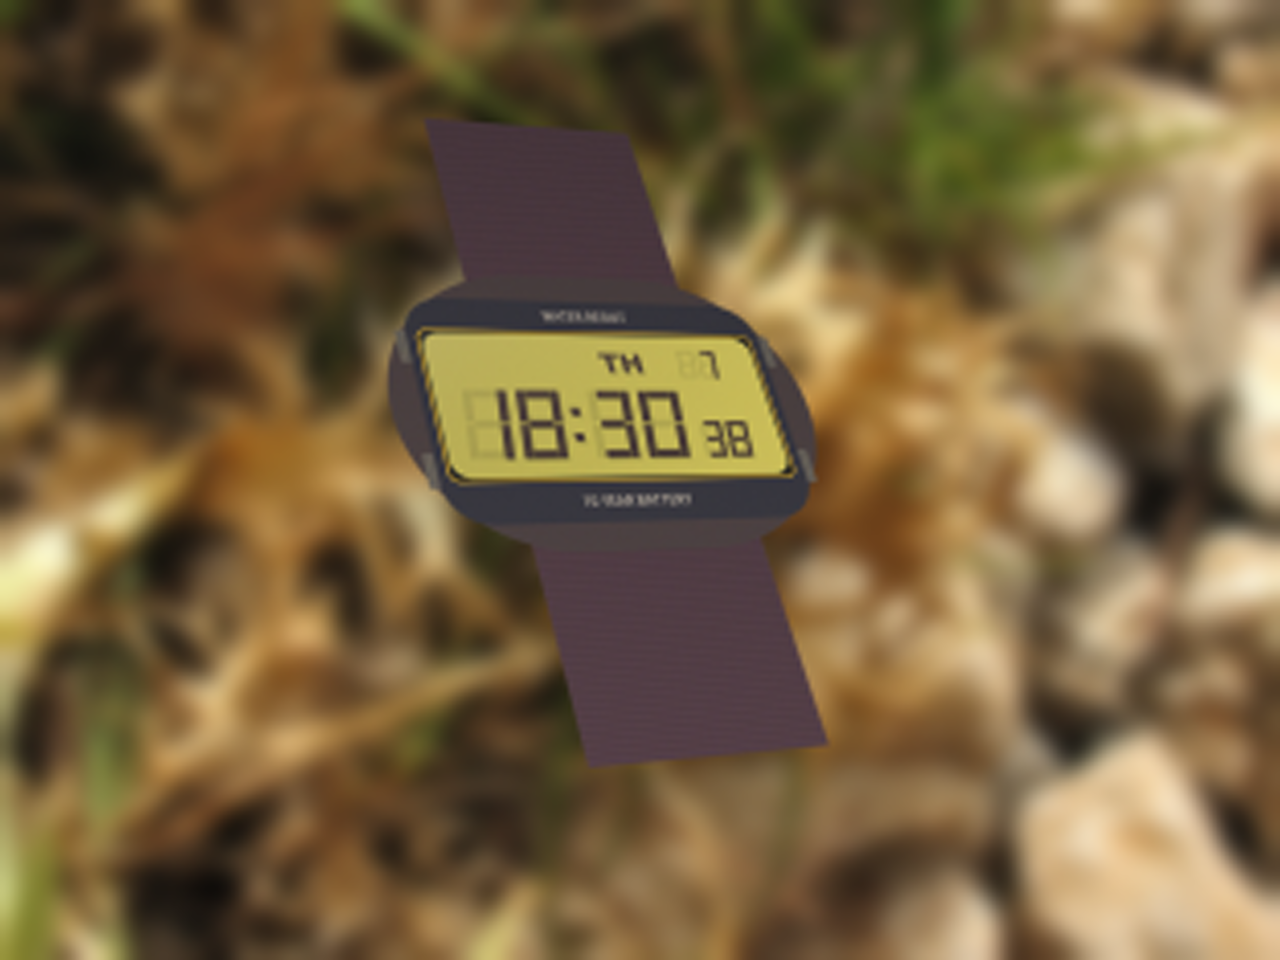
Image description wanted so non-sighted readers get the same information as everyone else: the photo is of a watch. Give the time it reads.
18:30:38
